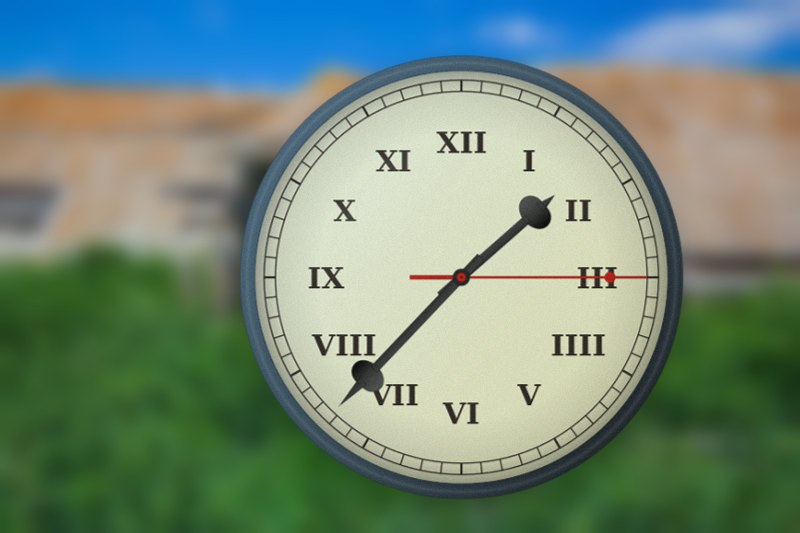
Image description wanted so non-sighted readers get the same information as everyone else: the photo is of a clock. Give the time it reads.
1:37:15
